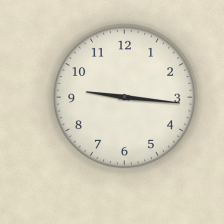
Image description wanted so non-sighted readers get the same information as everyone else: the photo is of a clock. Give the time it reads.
9:16
